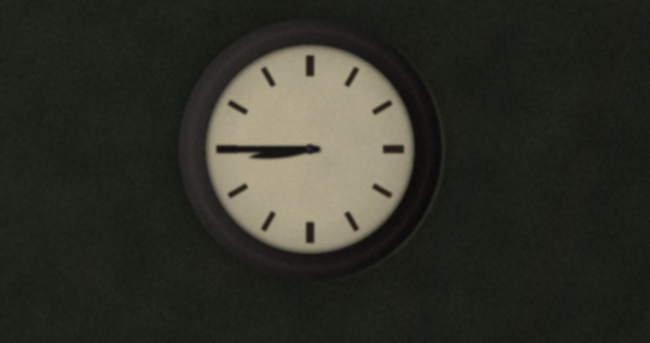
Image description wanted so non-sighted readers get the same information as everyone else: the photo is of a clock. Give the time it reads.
8:45
